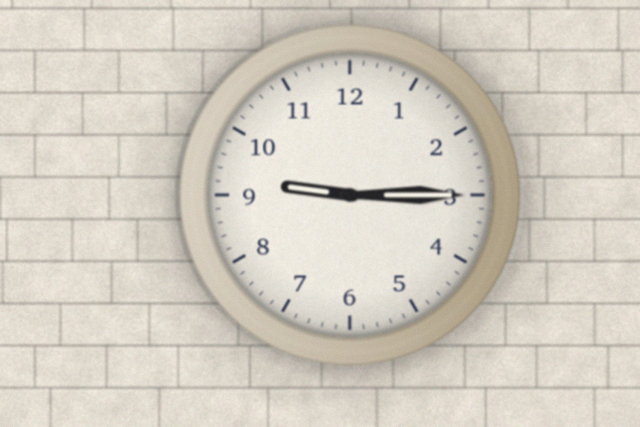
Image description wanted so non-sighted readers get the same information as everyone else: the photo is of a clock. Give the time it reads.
9:15
